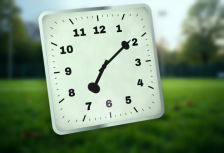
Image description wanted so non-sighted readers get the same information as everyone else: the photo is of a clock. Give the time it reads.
7:09
